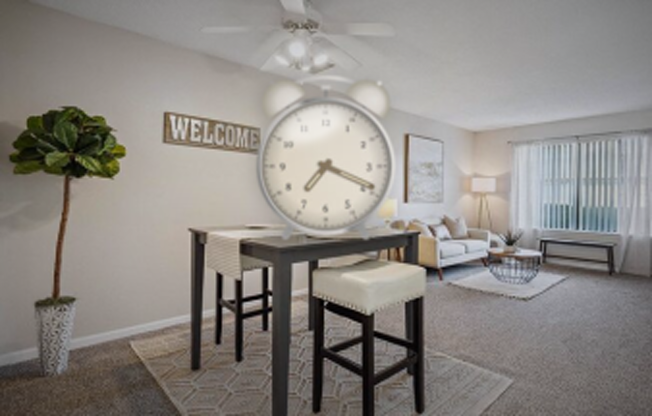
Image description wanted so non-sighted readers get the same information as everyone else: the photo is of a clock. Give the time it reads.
7:19
